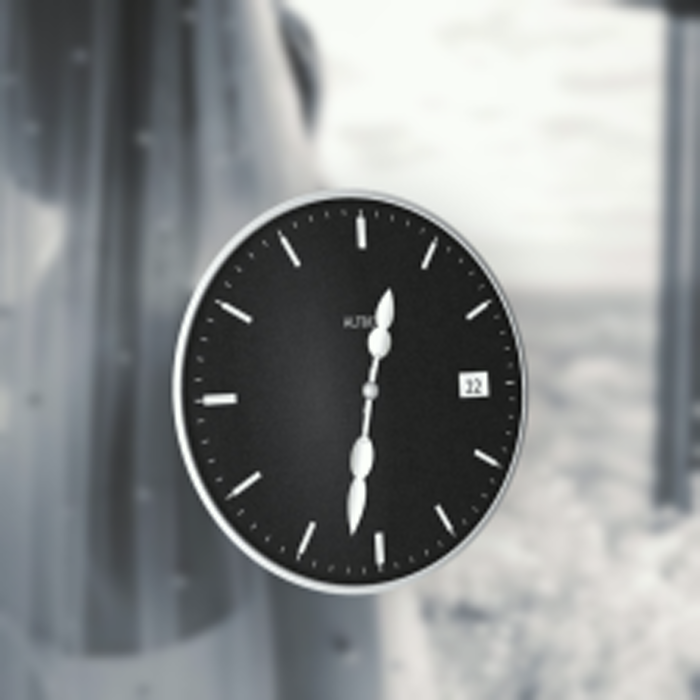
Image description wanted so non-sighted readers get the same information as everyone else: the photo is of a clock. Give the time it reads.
12:32
